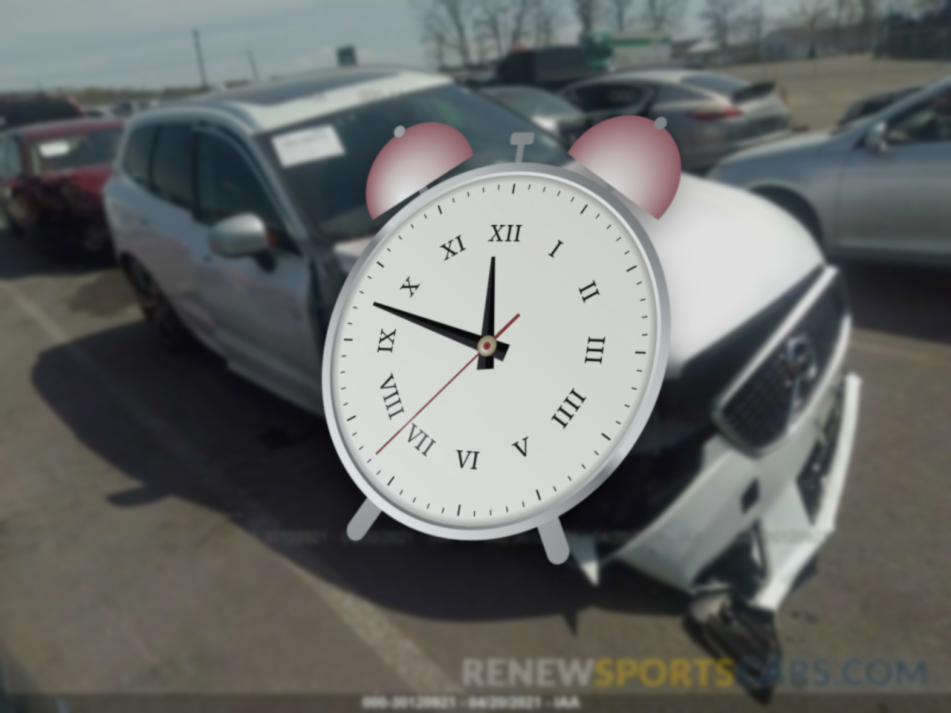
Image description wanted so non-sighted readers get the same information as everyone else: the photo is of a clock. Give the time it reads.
11:47:37
